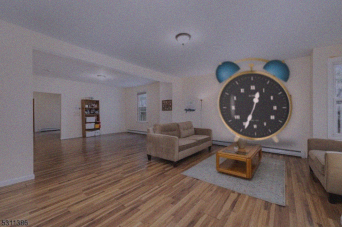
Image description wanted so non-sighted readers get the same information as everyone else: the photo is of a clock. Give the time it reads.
12:34
